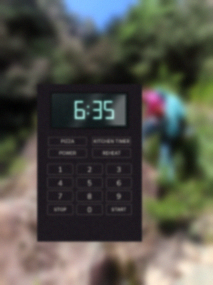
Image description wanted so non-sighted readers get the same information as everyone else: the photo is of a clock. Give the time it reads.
6:35
